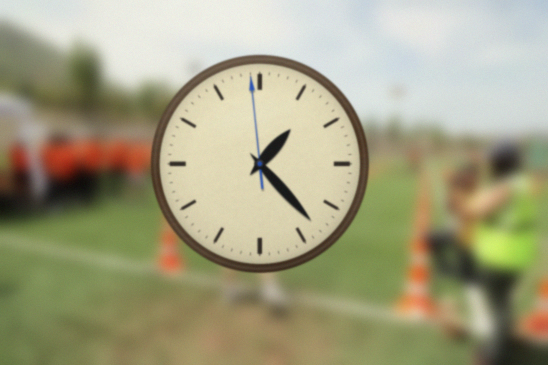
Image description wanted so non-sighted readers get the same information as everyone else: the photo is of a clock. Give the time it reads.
1:22:59
